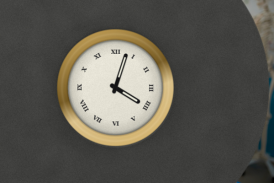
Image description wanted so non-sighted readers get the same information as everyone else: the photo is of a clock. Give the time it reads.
4:03
